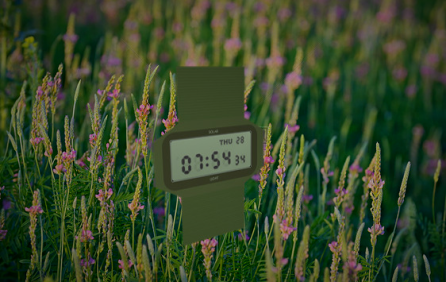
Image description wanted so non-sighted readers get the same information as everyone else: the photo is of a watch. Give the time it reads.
7:54:34
